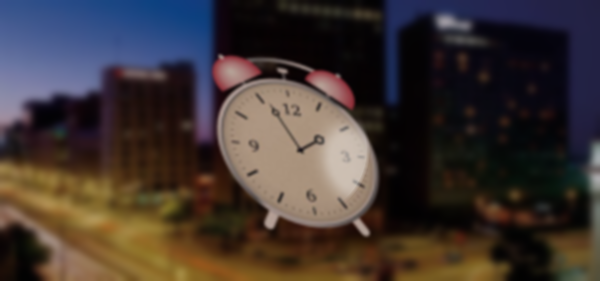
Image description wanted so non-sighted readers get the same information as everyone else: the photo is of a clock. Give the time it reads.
1:56
